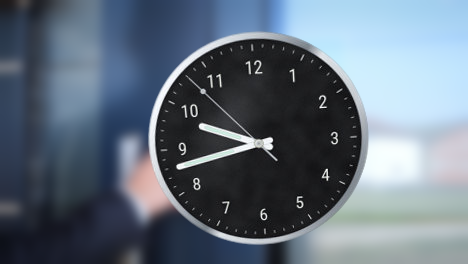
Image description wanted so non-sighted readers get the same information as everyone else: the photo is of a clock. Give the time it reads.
9:42:53
